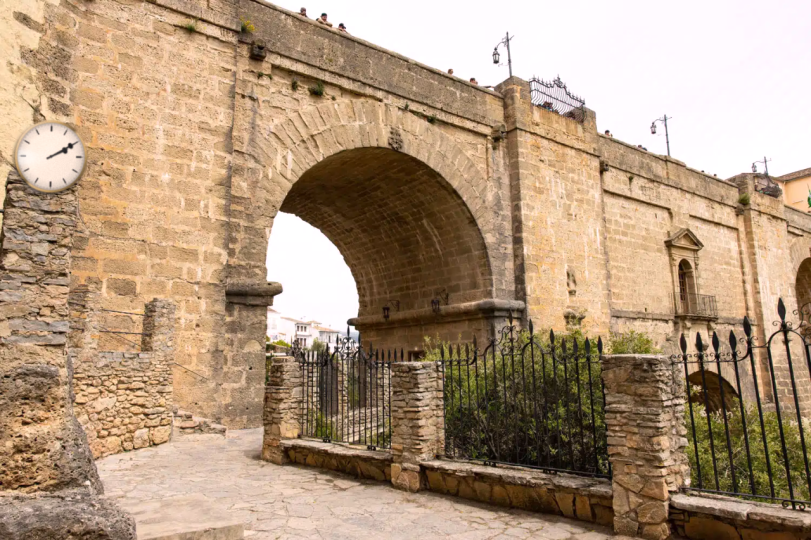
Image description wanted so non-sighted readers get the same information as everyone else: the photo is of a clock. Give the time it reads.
2:10
